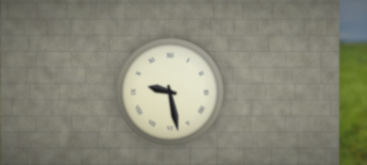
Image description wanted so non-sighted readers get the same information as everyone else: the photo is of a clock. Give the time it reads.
9:28
